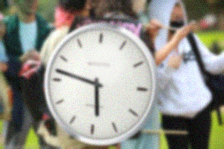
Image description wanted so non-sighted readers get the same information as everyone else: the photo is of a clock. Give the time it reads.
5:47
